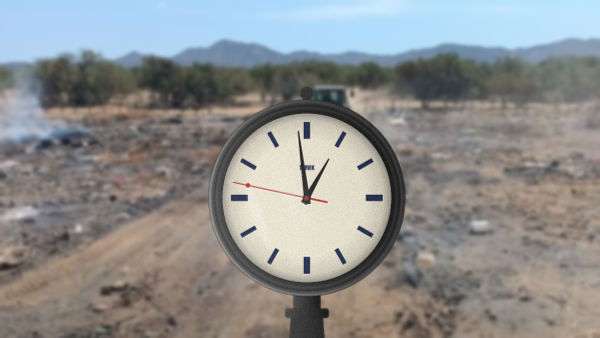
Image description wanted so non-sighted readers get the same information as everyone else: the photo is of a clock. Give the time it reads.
12:58:47
